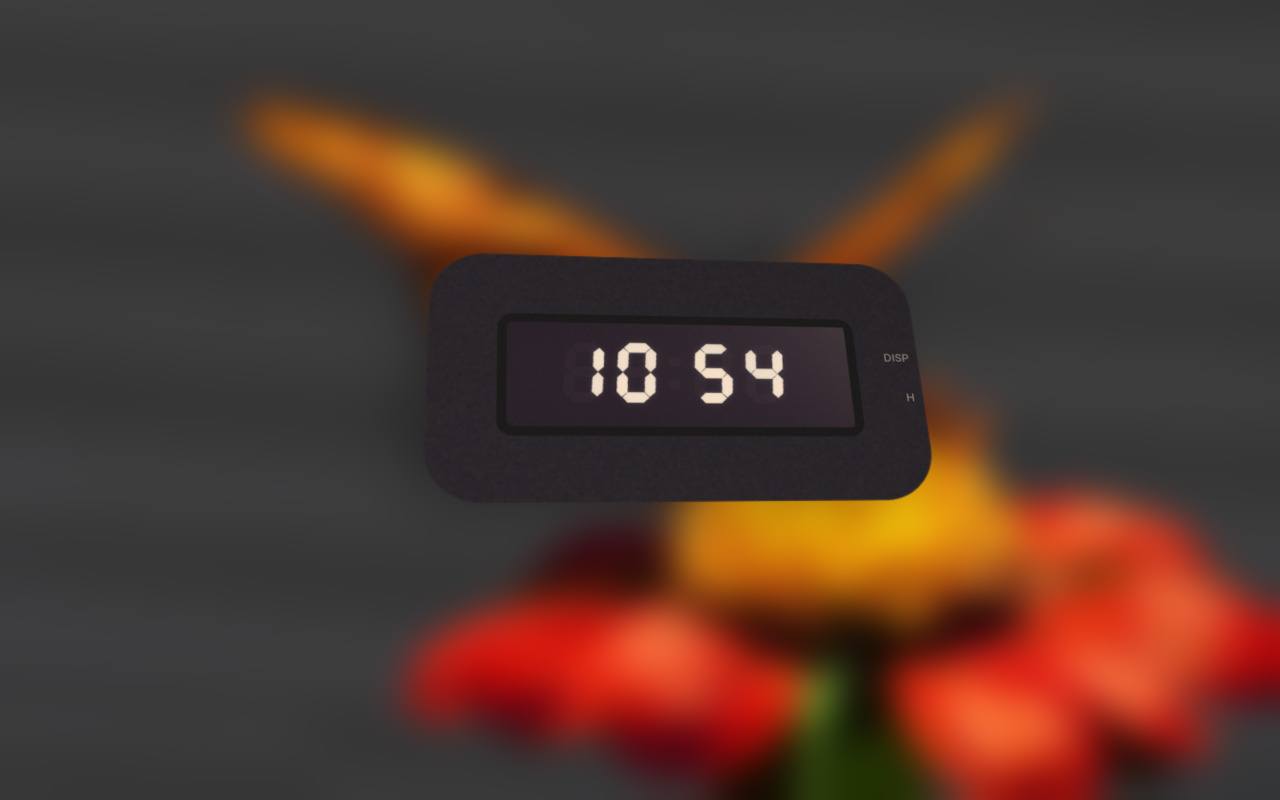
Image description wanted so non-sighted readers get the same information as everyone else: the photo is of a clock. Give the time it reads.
10:54
